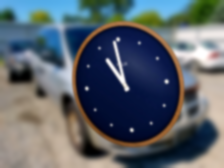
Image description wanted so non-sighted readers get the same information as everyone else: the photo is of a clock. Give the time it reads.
10:59
